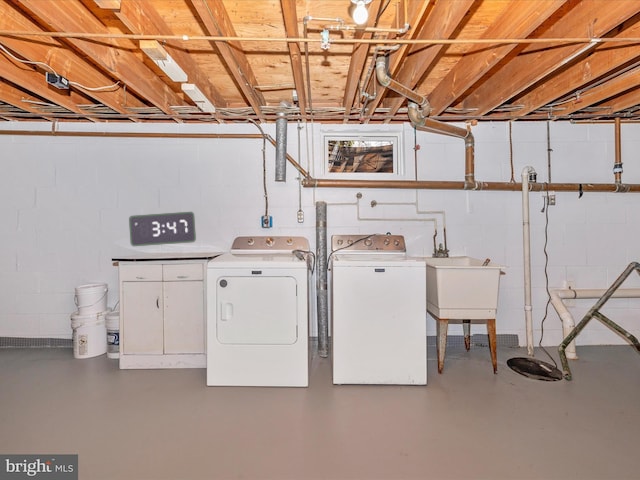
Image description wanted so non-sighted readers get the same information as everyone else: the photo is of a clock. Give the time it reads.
3:47
